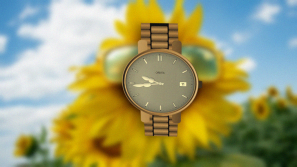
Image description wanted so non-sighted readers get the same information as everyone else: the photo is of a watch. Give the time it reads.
9:44
